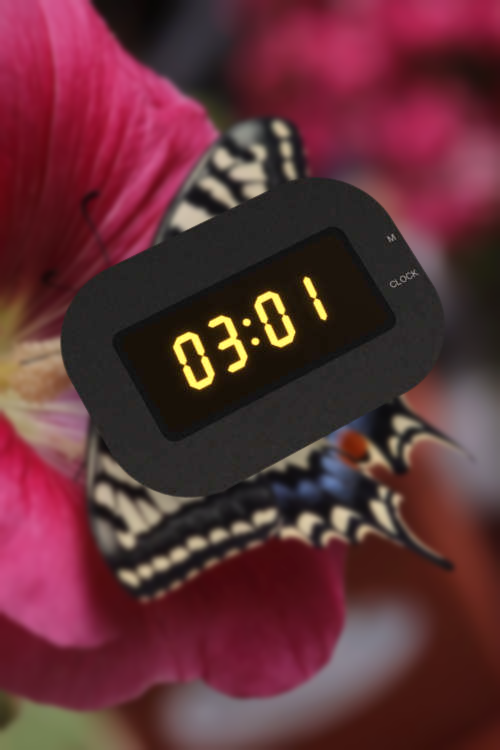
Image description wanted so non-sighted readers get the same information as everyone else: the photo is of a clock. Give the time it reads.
3:01
